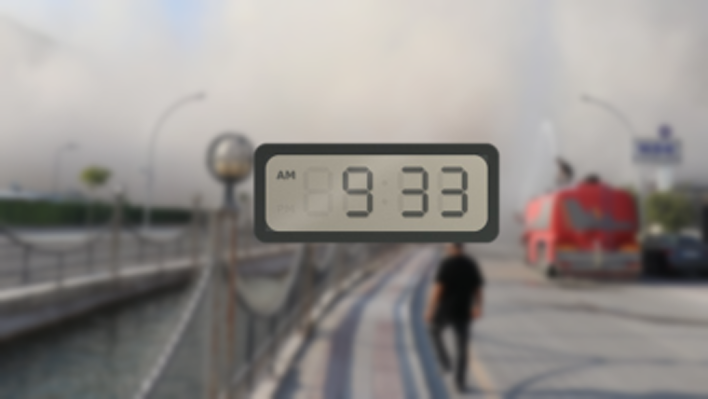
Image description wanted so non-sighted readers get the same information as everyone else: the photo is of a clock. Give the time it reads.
9:33
